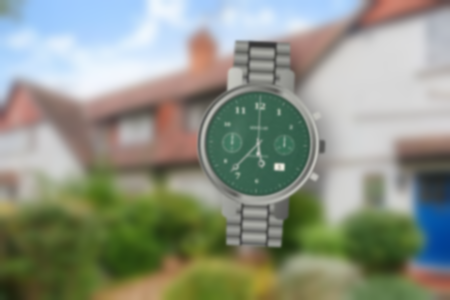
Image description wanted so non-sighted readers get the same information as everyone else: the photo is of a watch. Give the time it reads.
5:37
